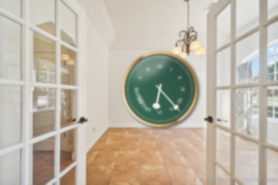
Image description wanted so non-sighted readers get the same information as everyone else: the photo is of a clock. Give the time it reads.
6:23
